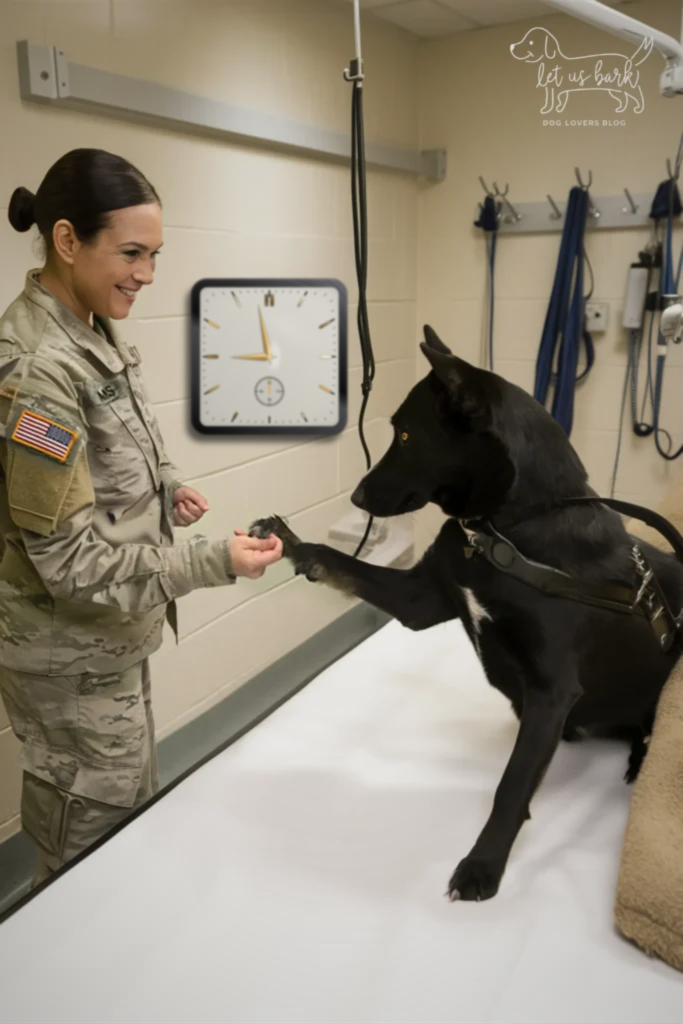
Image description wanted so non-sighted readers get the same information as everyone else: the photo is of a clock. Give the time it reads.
8:58
